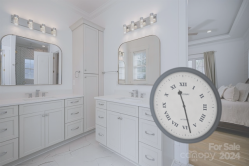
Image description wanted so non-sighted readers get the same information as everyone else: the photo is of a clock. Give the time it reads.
11:28
